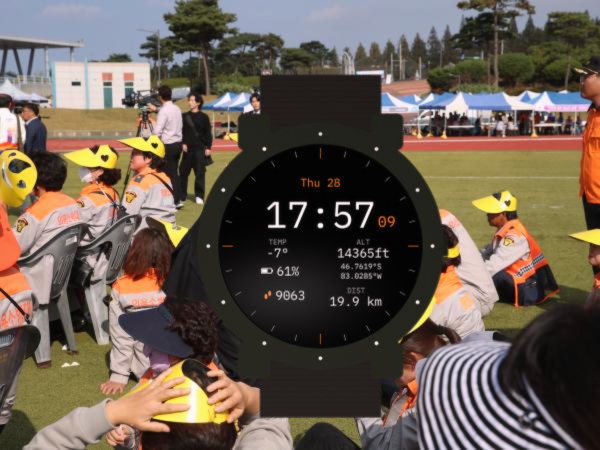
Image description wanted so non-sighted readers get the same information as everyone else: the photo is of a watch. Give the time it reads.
17:57:09
